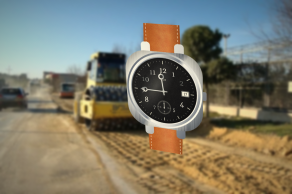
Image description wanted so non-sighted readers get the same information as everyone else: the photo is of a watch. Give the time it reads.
11:45
